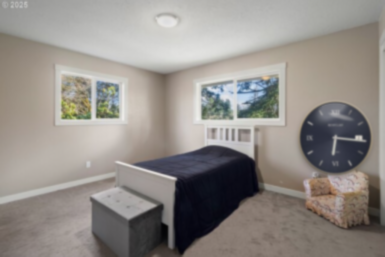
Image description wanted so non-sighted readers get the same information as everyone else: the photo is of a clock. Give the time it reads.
6:16
